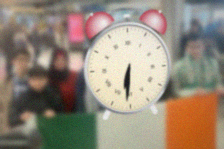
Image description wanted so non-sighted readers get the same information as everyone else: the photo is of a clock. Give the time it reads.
6:31
